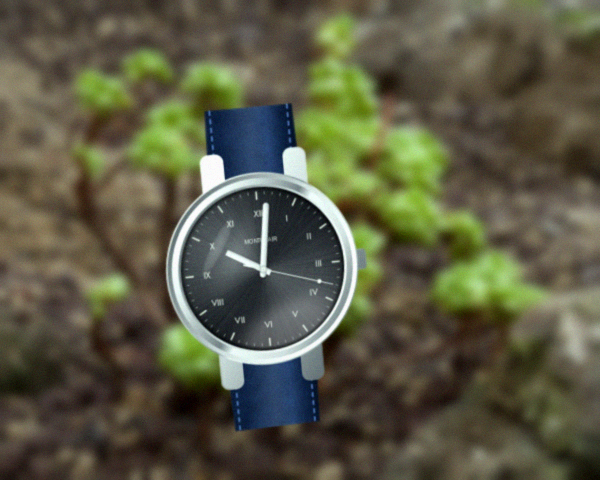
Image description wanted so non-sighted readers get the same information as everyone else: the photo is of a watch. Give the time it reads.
10:01:18
